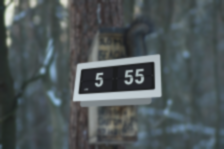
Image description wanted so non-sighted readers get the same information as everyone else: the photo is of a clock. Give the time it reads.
5:55
